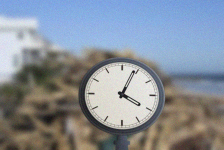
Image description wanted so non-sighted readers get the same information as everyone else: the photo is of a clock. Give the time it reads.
4:04
